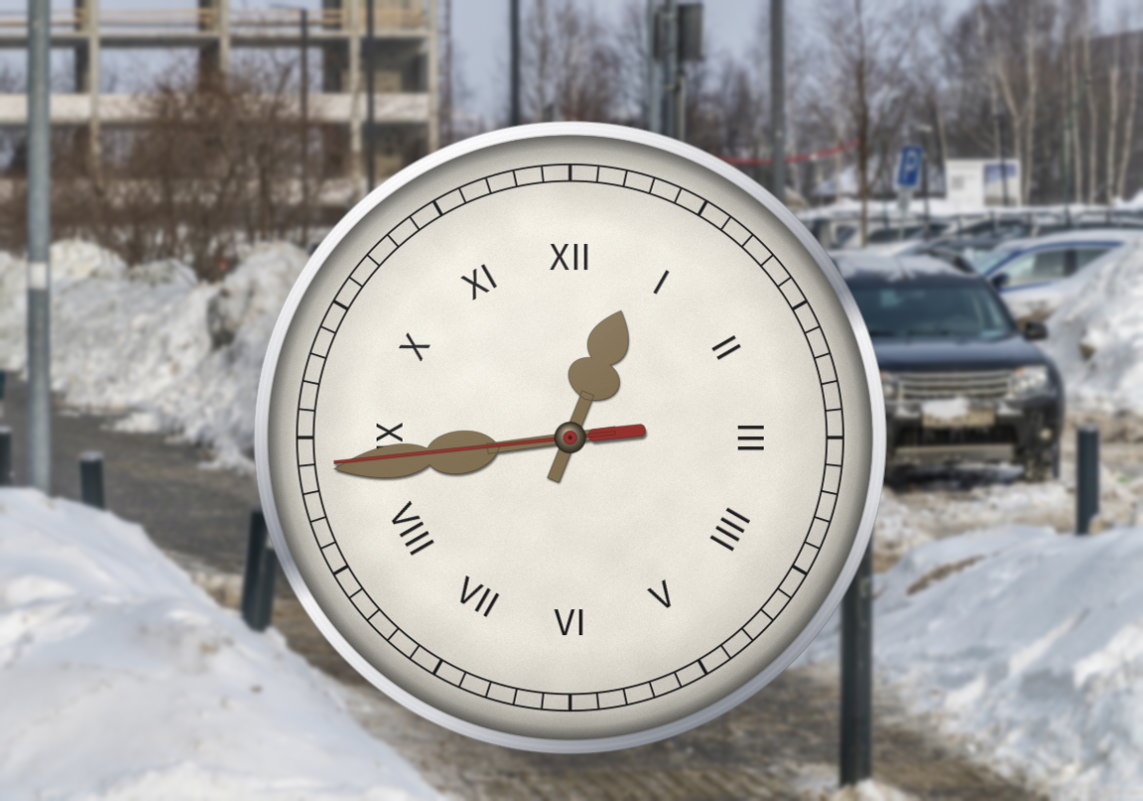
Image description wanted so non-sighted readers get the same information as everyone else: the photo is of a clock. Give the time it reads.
12:43:44
